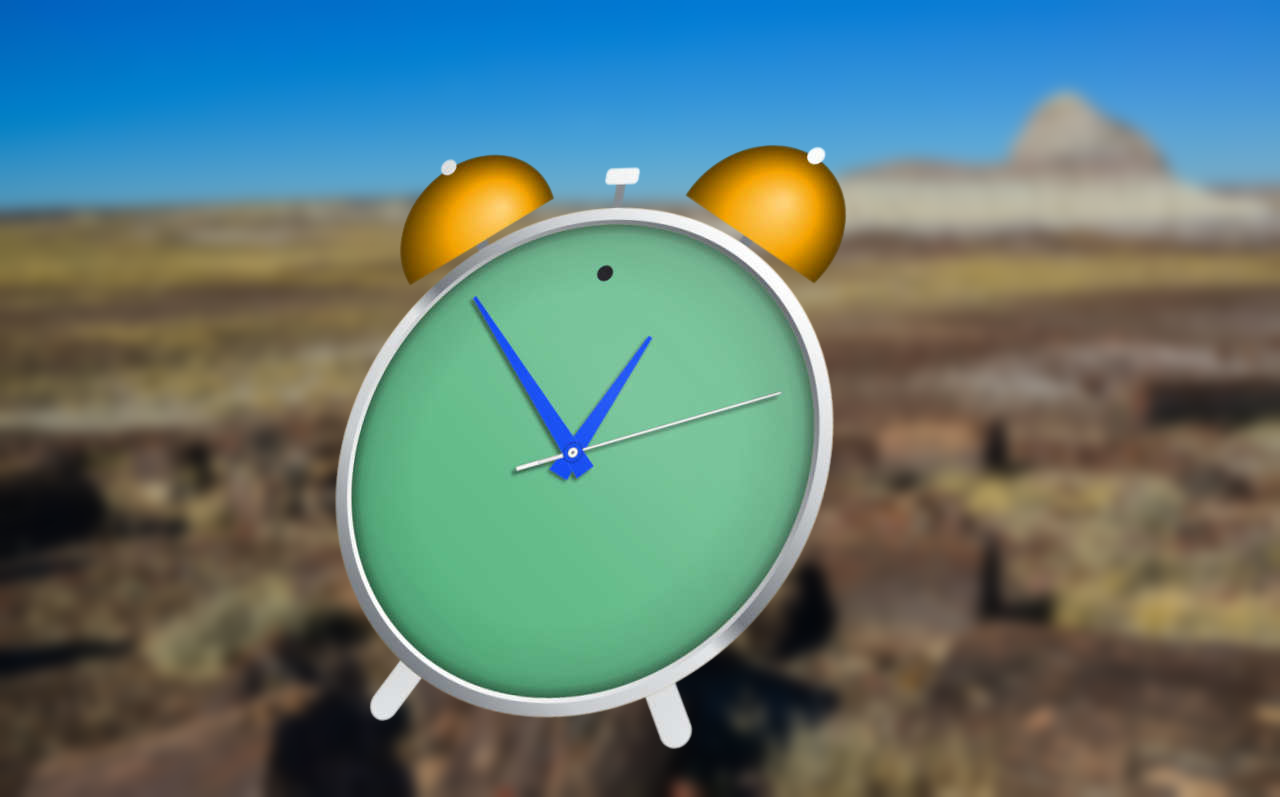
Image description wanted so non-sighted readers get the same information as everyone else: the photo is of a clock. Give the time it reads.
12:53:12
